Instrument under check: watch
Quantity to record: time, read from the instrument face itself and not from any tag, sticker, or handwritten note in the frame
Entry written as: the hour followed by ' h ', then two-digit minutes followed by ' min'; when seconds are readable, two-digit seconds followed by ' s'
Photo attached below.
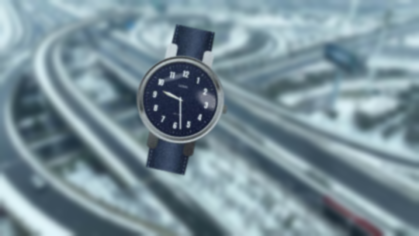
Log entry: 9 h 28 min
